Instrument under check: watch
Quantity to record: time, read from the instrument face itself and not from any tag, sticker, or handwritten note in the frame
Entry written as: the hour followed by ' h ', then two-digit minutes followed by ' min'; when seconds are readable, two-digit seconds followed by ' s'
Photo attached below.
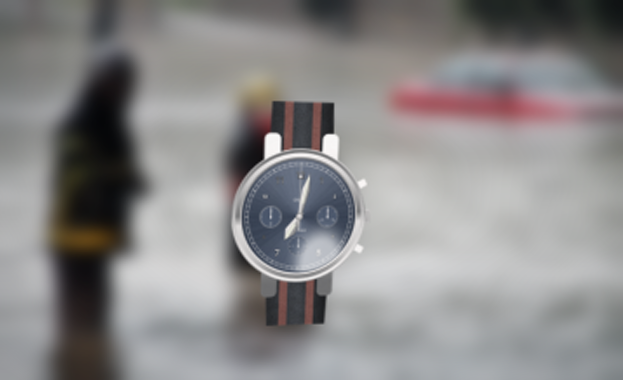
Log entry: 7 h 02 min
